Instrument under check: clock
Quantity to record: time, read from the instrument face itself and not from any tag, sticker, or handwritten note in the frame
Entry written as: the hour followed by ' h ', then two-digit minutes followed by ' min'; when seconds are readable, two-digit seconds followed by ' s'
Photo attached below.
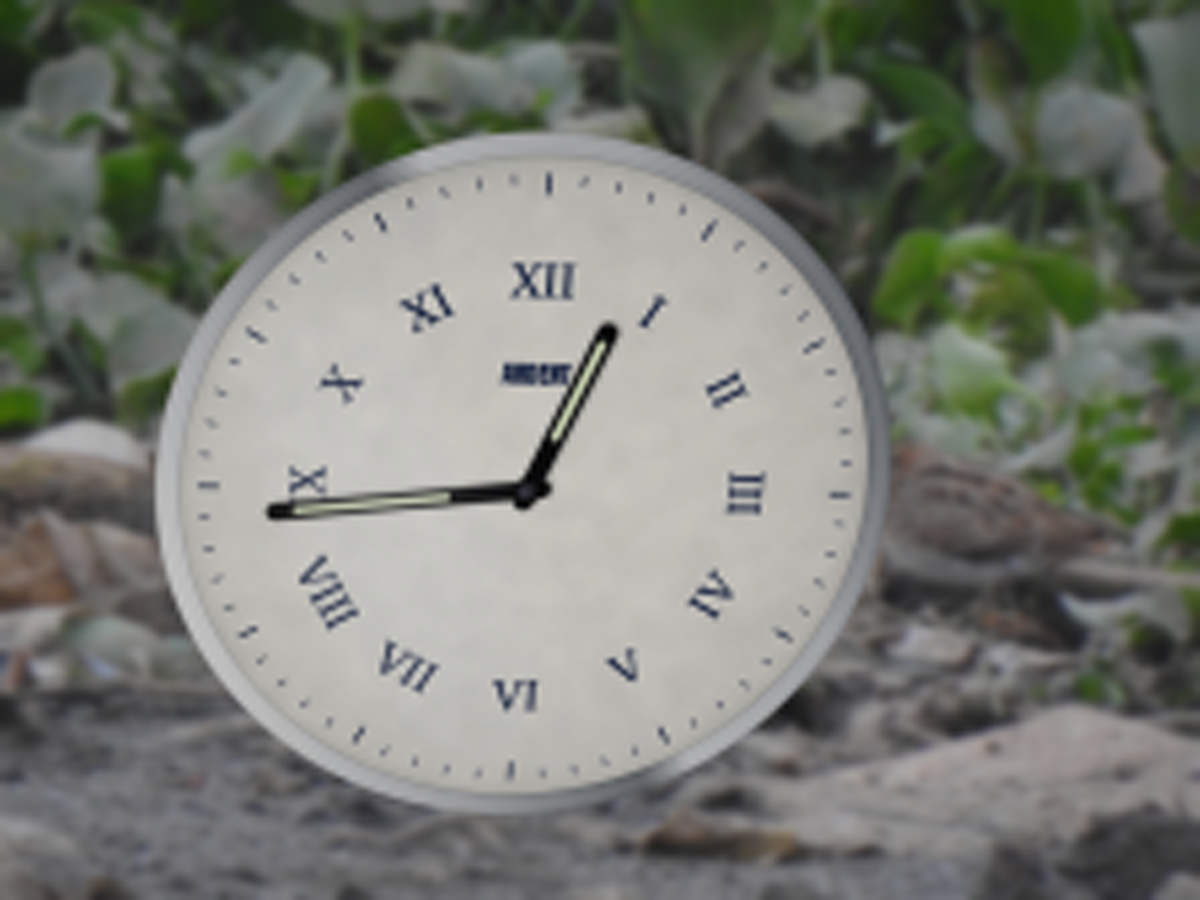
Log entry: 12 h 44 min
